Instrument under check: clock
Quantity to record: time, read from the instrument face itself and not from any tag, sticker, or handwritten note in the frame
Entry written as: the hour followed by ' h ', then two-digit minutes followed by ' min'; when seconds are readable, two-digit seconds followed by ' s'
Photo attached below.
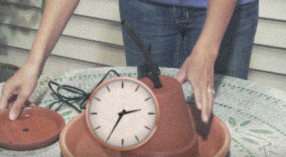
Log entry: 2 h 35 min
